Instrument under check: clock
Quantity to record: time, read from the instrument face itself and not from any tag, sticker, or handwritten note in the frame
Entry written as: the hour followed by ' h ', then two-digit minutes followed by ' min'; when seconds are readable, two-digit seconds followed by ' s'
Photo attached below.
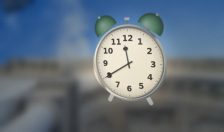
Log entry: 11 h 40 min
